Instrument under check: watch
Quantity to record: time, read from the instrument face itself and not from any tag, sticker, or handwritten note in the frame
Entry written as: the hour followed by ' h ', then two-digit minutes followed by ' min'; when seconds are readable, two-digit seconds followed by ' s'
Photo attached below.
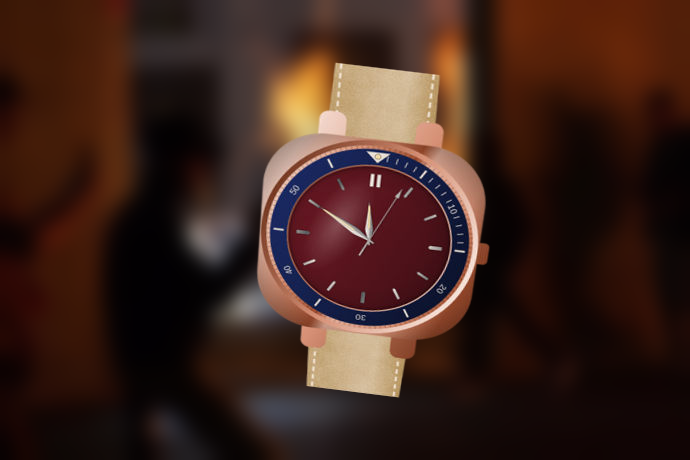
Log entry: 11 h 50 min 04 s
